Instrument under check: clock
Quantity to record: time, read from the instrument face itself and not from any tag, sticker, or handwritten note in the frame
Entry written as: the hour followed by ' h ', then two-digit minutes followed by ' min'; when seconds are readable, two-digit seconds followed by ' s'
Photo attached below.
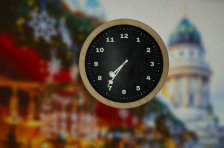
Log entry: 7 h 36 min
